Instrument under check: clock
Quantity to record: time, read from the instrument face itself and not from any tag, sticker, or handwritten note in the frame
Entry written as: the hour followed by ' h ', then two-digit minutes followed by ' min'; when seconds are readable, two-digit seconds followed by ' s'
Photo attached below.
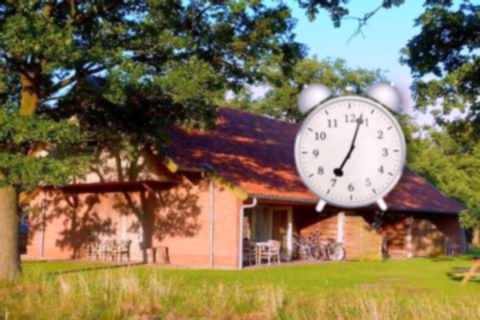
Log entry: 7 h 03 min
